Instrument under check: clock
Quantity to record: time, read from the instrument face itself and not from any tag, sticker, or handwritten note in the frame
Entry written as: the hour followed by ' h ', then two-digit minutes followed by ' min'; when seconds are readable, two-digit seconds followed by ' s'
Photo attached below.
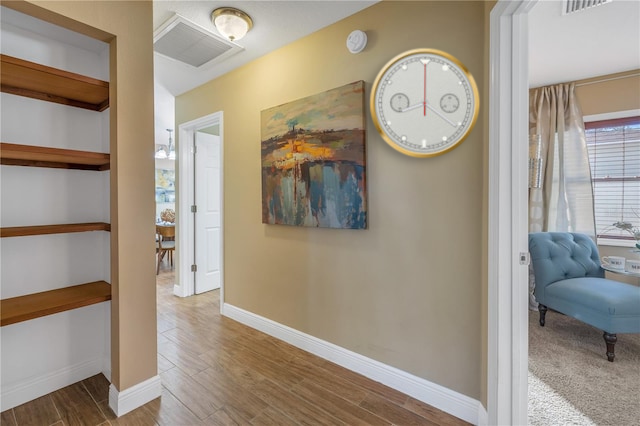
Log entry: 8 h 21 min
